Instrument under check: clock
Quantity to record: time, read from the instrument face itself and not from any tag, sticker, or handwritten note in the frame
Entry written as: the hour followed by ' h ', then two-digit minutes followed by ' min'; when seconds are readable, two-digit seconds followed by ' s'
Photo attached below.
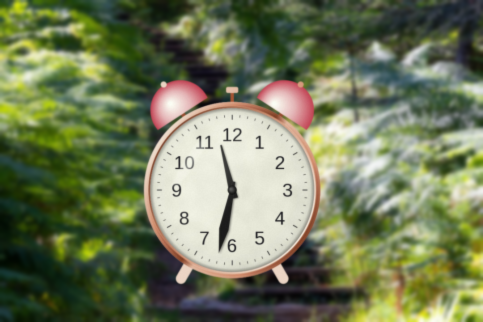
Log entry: 11 h 32 min
